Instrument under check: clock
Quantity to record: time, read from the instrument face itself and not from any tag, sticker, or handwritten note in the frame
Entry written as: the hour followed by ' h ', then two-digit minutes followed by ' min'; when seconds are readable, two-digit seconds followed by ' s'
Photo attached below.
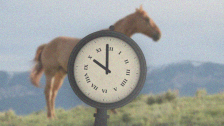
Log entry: 9 h 59 min
